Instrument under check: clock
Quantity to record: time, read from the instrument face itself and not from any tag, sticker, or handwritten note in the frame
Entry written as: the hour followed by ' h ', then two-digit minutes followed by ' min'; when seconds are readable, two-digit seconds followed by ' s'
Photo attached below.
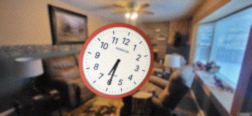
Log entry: 6 h 30 min
